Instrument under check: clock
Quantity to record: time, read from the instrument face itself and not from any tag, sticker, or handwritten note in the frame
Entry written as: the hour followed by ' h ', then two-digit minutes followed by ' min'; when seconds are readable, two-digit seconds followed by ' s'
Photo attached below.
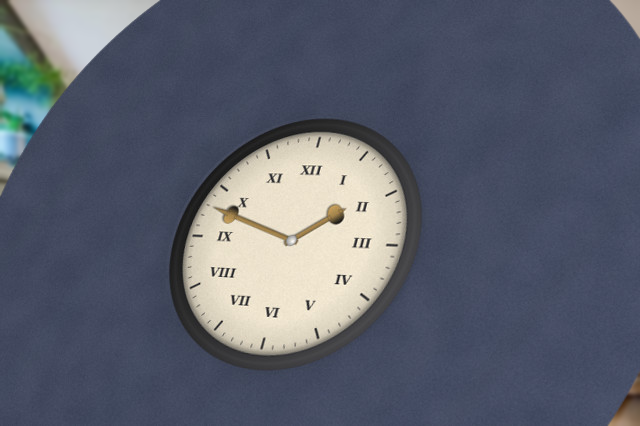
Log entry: 1 h 48 min
